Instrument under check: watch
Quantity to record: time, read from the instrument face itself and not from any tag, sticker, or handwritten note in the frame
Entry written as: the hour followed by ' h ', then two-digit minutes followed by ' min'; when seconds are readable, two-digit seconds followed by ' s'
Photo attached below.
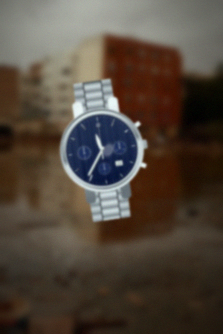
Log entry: 11 h 36 min
